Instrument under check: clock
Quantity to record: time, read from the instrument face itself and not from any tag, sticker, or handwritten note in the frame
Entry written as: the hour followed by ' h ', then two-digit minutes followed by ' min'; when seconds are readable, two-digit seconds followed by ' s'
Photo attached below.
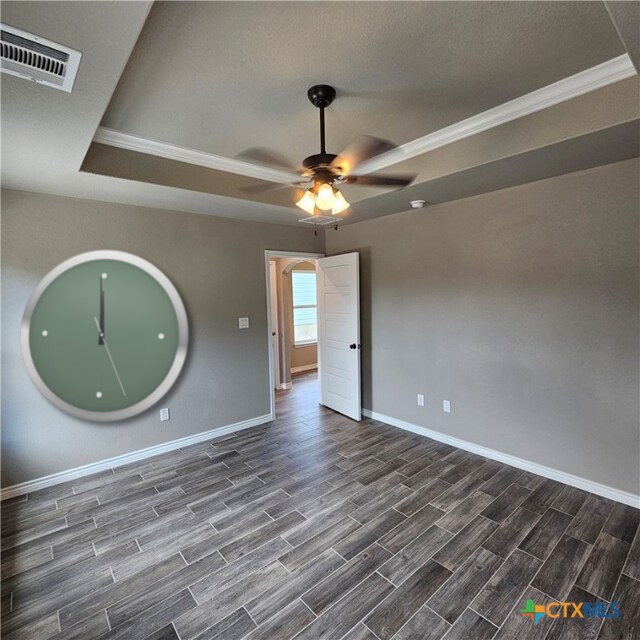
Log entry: 11 h 59 min 26 s
